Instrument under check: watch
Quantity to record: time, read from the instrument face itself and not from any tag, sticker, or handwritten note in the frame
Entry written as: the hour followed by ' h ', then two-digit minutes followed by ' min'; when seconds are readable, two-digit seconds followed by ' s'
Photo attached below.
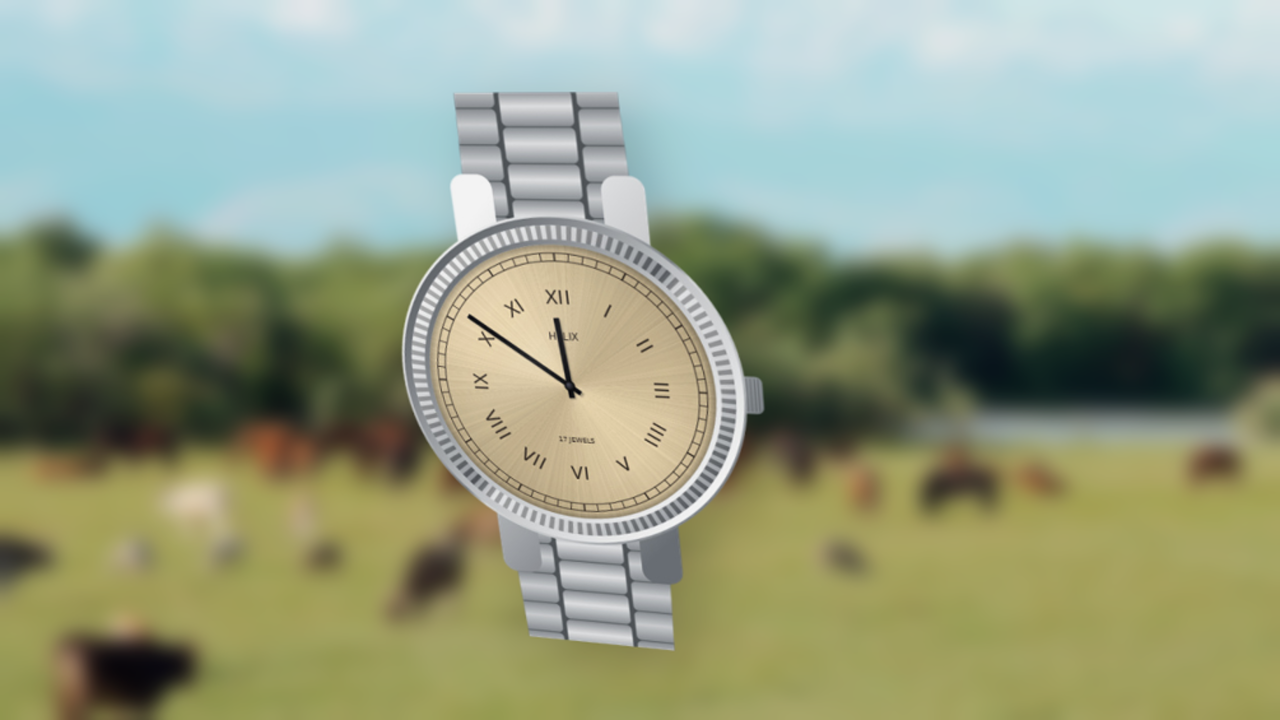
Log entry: 11 h 51 min
